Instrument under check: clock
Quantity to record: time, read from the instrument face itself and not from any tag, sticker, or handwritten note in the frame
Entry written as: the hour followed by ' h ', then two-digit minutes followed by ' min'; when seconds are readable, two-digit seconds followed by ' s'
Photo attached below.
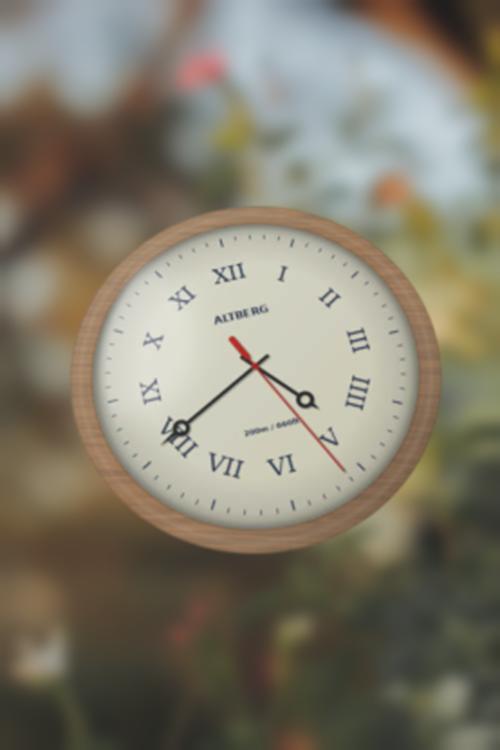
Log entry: 4 h 40 min 26 s
